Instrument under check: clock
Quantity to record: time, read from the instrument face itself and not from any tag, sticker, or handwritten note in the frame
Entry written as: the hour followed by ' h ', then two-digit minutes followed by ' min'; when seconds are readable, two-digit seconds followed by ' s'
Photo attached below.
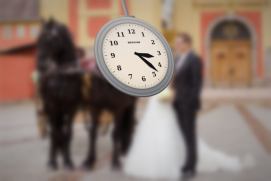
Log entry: 3 h 23 min
